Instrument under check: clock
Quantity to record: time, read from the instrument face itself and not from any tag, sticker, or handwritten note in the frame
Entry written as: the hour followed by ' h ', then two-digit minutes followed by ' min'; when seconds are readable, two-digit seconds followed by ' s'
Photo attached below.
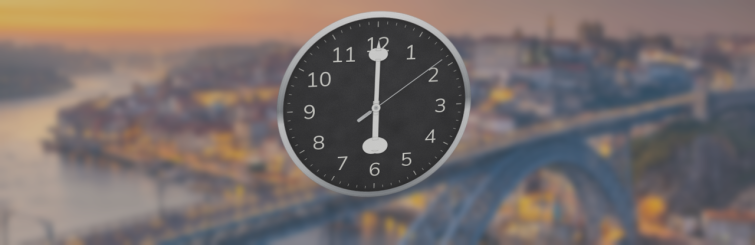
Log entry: 6 h 00 min 09 s
